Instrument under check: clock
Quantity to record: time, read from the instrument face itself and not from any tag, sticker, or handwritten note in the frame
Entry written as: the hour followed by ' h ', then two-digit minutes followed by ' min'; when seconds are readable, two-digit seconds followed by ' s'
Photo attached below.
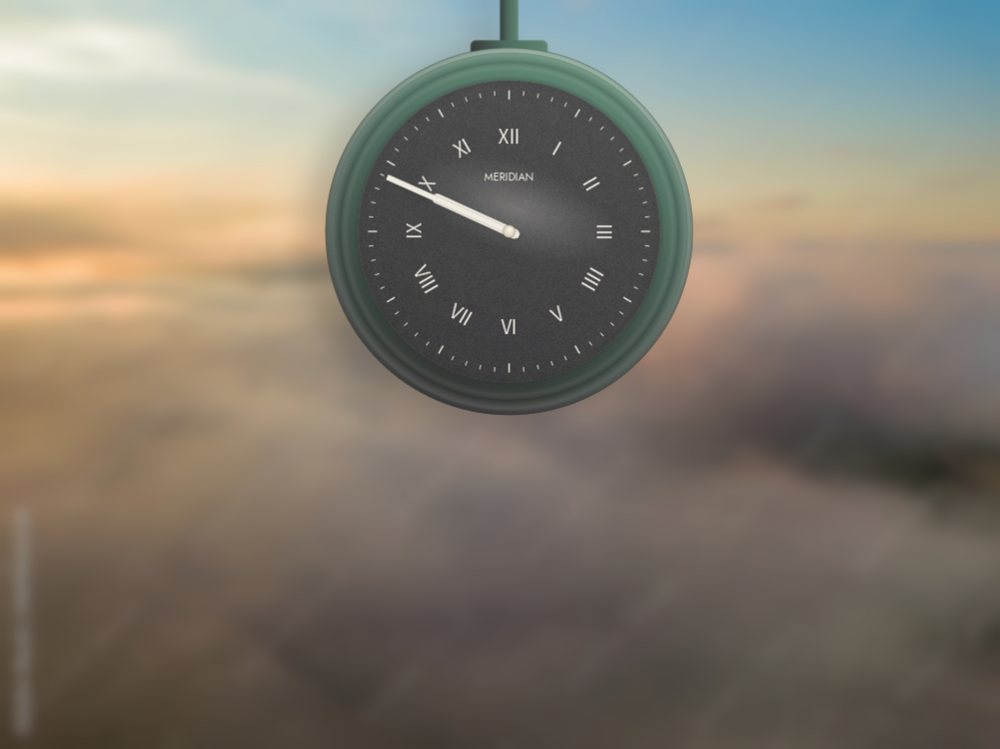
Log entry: 9 h 49 min
